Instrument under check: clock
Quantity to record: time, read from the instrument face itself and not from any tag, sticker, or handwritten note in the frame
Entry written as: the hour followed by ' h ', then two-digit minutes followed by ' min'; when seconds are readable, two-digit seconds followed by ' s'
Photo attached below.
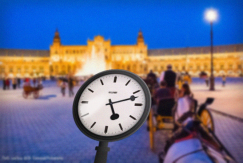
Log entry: 5 h 12 min
